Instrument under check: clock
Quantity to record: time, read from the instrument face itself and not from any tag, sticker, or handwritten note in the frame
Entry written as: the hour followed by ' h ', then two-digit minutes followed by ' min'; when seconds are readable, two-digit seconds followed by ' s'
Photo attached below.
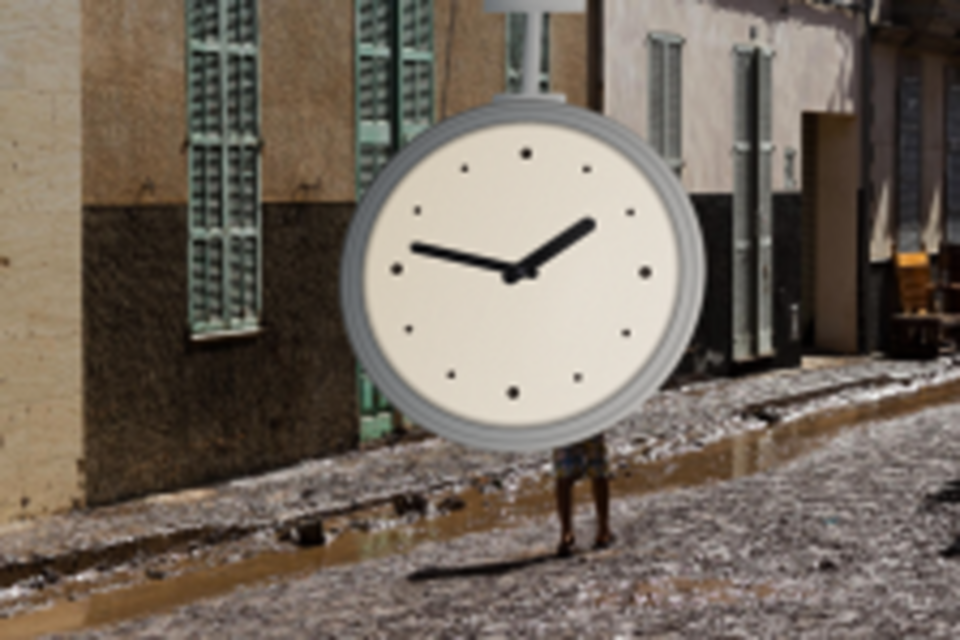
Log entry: 1 h 47 min
